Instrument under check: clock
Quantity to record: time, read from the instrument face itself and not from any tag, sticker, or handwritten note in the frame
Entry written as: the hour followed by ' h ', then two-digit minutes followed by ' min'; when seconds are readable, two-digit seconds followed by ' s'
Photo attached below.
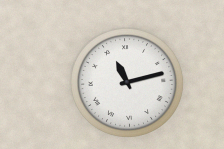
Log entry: 11 h 13 min
